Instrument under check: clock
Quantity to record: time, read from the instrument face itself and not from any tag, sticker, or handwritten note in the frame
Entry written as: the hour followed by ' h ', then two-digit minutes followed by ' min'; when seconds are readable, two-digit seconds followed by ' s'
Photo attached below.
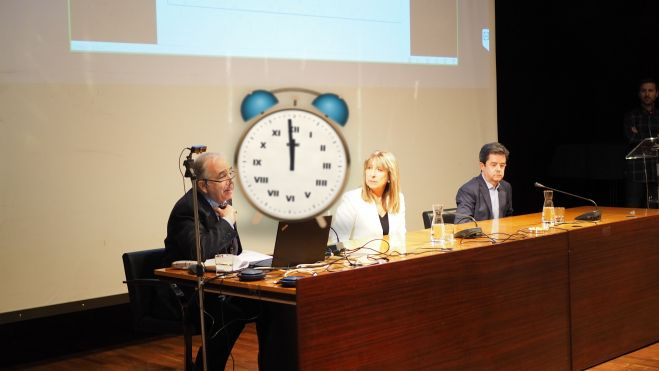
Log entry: 11 h 59 min
